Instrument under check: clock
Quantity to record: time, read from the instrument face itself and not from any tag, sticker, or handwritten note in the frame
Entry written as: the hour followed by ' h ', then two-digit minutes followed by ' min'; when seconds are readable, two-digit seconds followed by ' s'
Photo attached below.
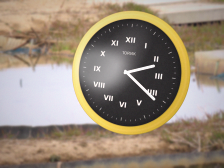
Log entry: 2 h 21 min
